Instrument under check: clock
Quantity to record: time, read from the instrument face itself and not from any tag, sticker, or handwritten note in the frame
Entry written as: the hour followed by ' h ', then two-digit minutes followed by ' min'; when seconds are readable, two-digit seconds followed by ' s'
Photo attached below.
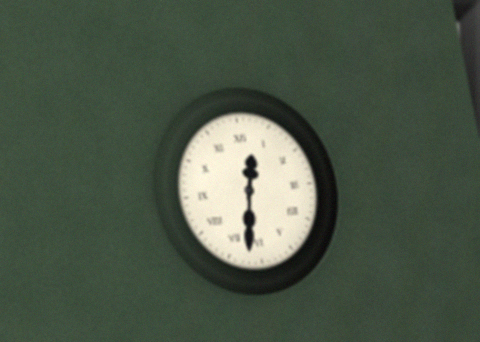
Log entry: 12 h 32 min
